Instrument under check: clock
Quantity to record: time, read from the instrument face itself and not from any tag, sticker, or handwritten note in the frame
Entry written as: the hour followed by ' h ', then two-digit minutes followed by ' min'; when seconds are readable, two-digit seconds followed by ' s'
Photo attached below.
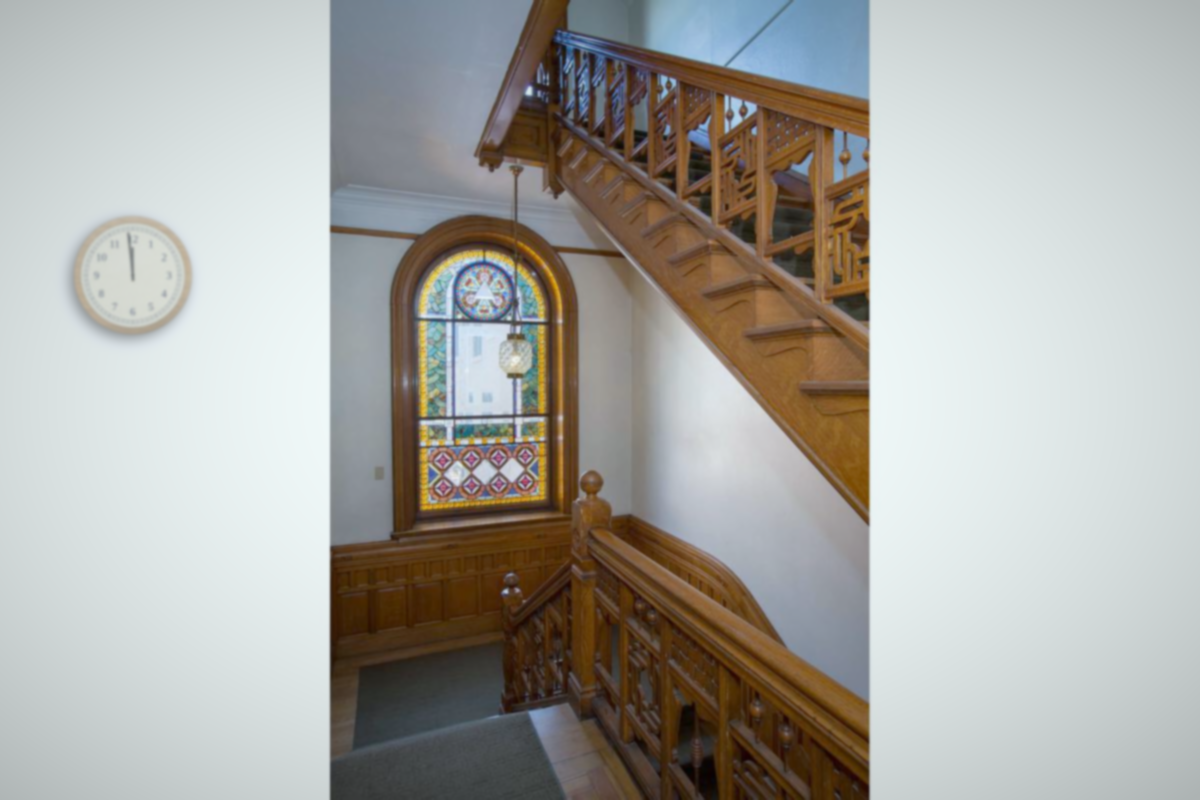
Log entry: 11 h 59 min
